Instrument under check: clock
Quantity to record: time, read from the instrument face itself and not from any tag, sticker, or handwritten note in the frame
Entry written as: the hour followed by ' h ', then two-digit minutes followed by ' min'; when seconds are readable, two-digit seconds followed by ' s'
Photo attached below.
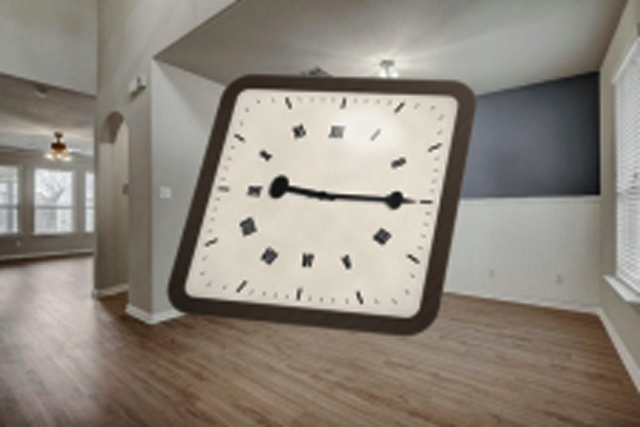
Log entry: 9 h 15 min
